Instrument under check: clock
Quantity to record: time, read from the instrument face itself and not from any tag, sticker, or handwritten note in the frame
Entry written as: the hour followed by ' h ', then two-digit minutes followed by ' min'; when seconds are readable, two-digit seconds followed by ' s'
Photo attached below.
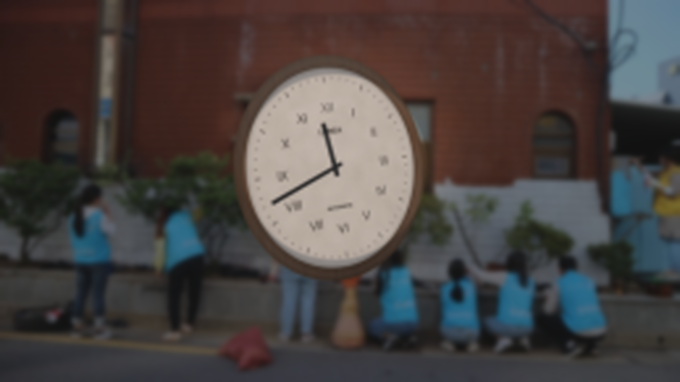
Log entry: 11 h 42 min
